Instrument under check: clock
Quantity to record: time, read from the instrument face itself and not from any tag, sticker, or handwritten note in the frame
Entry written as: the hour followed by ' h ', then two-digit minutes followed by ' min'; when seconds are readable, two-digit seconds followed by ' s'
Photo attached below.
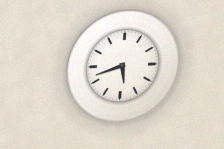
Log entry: 5 h 42 min
